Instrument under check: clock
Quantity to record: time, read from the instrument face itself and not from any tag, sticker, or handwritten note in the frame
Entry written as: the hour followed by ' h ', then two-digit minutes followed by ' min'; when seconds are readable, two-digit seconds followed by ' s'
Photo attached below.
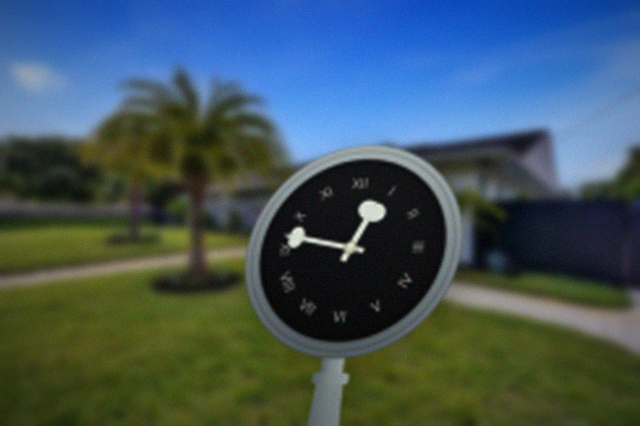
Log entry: 12 h 47 min
